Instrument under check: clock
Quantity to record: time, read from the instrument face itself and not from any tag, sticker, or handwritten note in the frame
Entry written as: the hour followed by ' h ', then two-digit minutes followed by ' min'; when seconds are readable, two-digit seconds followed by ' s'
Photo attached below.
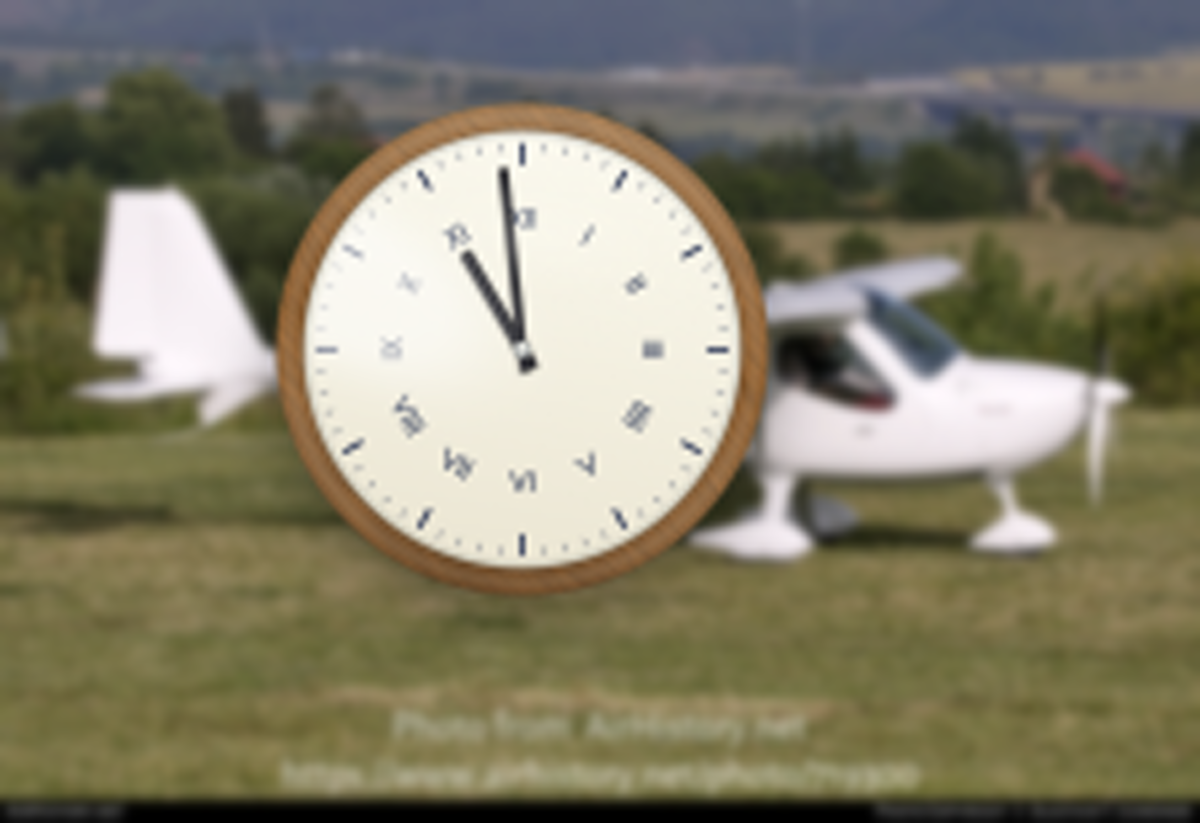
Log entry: 10 h 59 min
